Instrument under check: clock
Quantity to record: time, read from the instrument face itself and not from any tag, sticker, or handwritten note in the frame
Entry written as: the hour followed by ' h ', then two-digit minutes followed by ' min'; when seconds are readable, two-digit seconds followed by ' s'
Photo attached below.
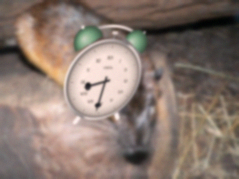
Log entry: 8 h 31 min
